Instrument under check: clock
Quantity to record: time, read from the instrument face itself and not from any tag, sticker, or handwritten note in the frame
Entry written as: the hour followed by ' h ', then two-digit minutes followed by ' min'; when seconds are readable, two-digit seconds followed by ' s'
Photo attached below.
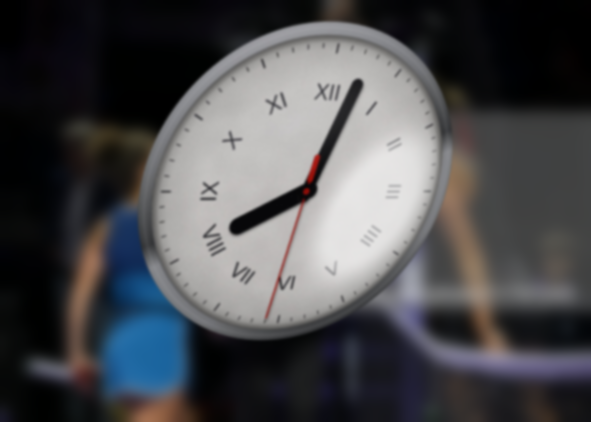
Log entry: 8 h 02 min 31 s
